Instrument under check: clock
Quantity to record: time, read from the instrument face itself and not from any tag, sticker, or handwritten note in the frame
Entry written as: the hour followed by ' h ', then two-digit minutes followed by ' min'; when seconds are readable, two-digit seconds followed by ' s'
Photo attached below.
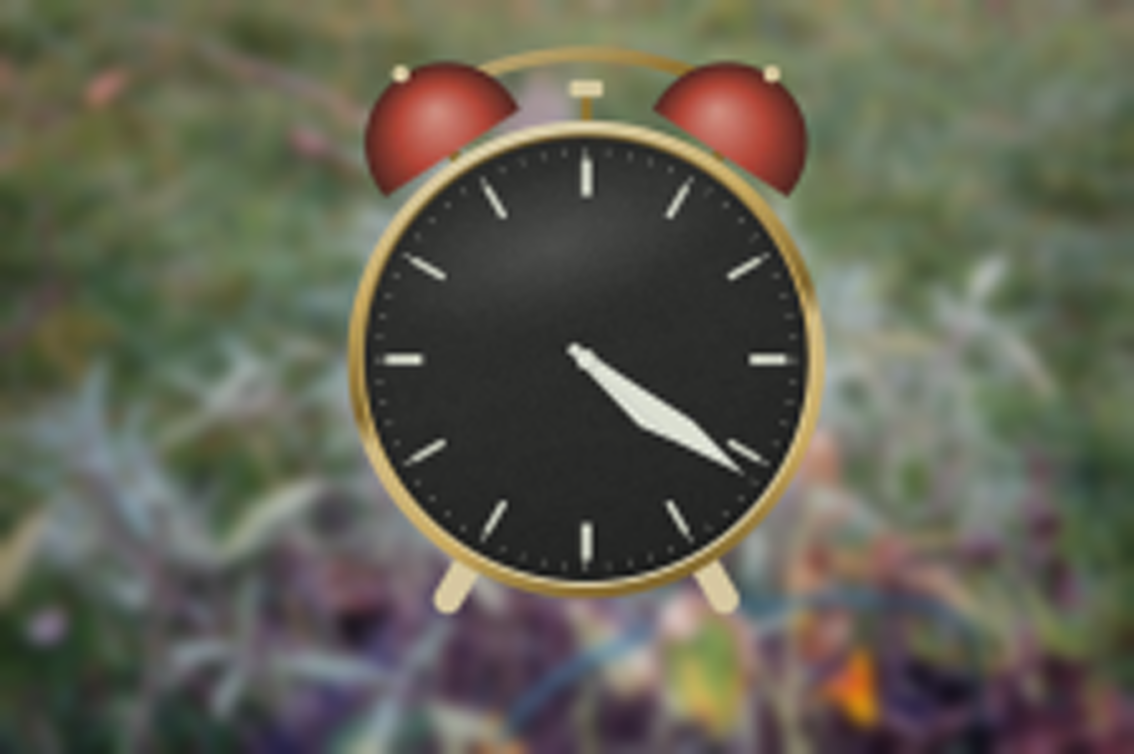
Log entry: 4 h 21 min
